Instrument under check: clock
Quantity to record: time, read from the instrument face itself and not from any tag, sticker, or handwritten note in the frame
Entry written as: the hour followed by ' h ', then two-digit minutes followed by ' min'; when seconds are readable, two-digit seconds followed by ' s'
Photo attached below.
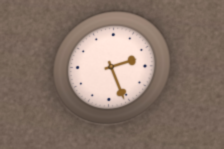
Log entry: 2 h 26 min
